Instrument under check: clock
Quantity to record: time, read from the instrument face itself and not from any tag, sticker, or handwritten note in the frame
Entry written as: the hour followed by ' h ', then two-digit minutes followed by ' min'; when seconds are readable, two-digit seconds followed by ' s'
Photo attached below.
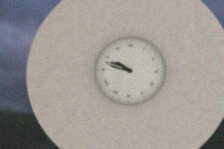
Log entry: 9 h 48 min
